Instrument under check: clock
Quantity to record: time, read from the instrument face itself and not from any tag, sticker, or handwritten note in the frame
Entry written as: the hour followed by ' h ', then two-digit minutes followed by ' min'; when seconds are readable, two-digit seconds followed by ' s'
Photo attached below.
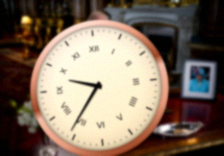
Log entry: 9 h 36 min
